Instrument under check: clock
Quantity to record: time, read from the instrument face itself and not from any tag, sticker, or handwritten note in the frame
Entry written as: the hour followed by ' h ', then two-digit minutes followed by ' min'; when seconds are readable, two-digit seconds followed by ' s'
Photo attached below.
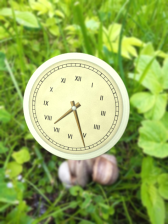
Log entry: 7 h 26 min
